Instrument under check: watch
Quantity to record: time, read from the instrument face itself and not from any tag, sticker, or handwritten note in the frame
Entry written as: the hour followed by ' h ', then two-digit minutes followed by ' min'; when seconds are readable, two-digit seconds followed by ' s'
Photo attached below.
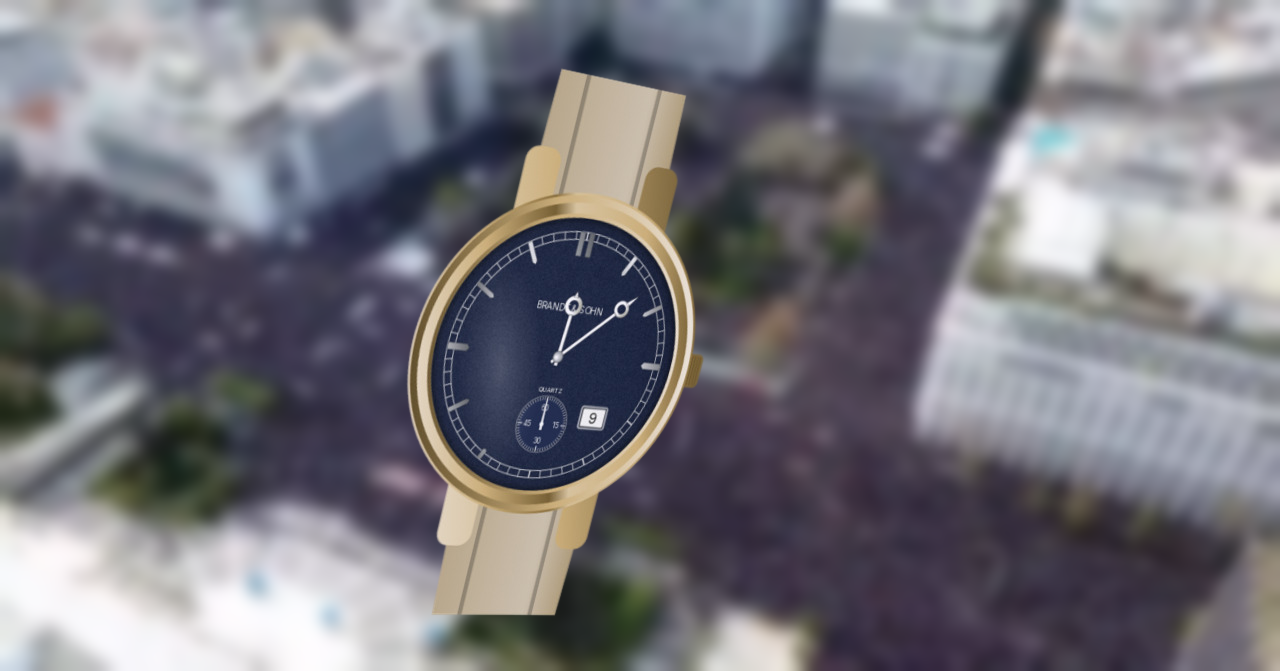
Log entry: 12 h 08 min
